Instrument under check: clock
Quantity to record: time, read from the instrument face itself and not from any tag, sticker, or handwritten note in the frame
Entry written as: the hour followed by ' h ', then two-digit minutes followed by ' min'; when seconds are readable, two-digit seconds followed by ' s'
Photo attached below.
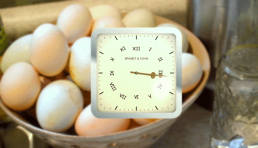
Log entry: 3 h 16 min
